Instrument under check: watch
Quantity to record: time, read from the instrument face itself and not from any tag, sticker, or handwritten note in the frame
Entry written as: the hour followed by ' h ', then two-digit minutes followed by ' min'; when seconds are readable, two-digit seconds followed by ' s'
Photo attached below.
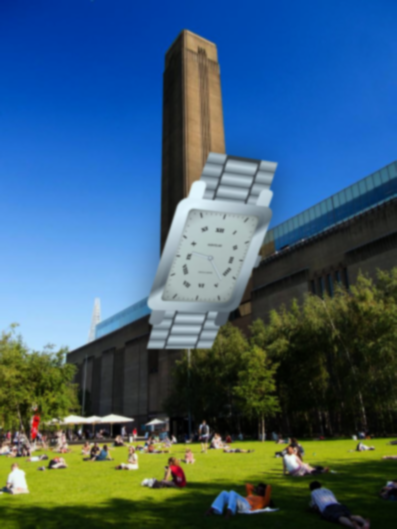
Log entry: 9 h 23 min
